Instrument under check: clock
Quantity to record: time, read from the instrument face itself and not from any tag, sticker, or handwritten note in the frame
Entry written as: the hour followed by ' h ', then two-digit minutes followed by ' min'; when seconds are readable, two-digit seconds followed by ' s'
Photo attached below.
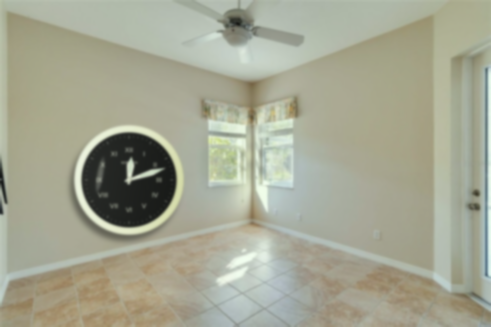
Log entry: 12 h 12 min
